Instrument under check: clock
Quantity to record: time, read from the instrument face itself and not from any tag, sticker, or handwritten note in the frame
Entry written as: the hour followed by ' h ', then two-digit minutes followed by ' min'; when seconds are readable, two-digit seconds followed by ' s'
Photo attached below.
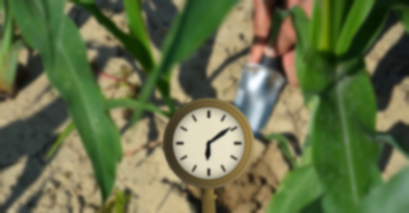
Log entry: 6 h 09 min
